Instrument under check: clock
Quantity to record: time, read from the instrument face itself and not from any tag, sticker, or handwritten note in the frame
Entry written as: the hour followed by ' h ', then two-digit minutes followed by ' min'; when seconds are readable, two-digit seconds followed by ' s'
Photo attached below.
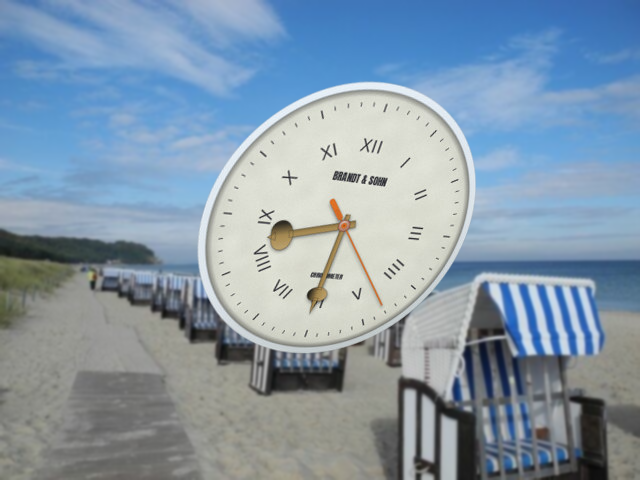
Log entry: 8 h 30 min 23 s
